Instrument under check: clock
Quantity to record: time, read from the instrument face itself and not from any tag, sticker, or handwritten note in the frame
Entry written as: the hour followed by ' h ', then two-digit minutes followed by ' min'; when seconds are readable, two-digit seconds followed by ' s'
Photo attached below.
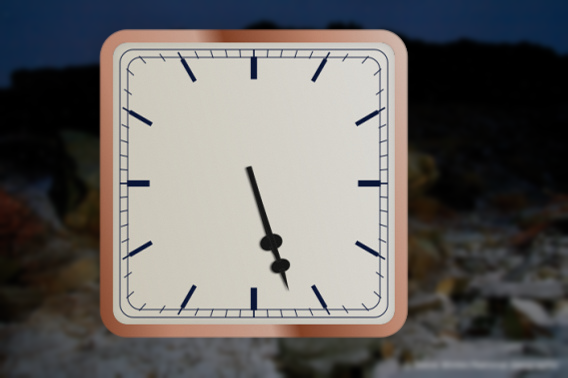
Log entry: 5 h 27 min
